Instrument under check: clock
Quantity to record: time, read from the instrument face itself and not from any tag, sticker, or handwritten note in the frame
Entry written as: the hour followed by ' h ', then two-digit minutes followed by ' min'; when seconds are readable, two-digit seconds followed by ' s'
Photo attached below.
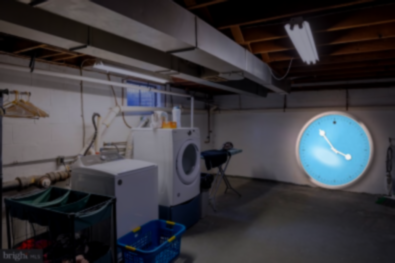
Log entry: 3 h 54 min
